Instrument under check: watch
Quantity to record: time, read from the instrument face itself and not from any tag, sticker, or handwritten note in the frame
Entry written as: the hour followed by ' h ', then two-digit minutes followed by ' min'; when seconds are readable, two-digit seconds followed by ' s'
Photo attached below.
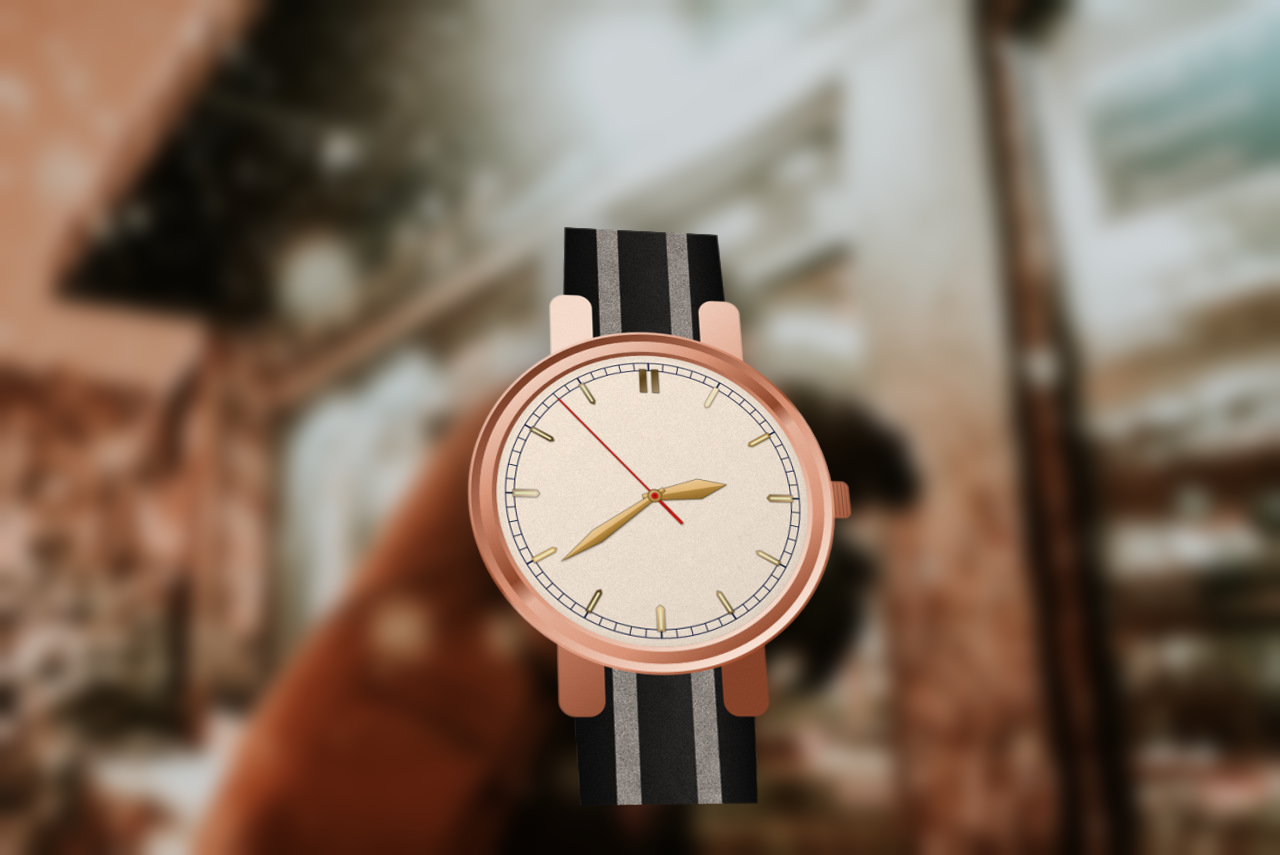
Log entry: 2 h 38 min 53 s
